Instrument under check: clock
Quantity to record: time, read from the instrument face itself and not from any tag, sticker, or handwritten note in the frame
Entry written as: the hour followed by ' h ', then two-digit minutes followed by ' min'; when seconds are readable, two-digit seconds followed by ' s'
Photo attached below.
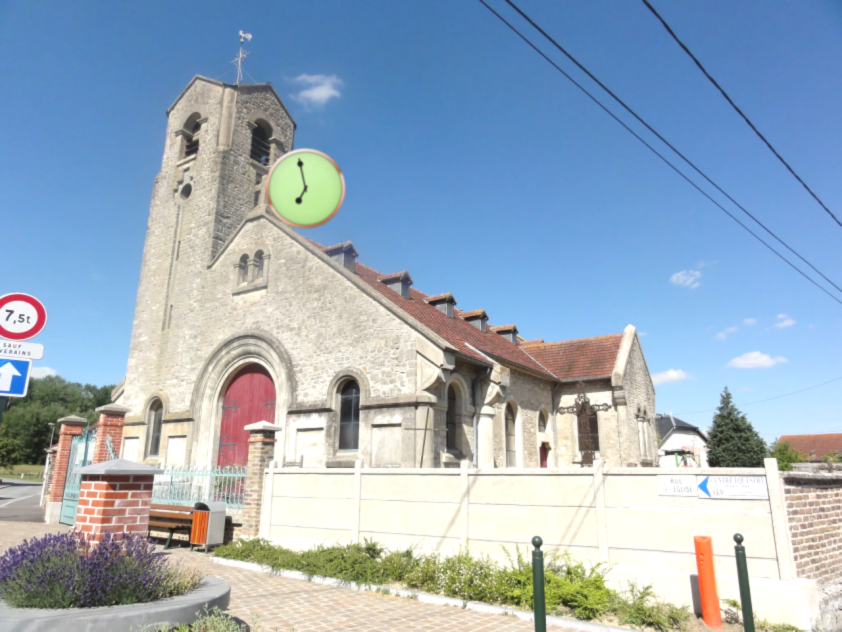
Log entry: 6 h 58 min
